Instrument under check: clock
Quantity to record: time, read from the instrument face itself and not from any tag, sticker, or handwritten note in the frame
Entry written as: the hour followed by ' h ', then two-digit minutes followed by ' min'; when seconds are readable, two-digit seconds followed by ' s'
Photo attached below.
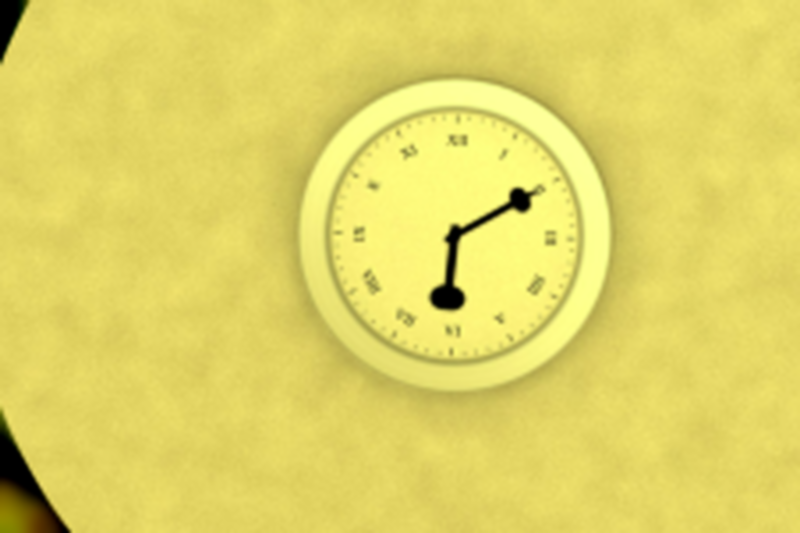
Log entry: 6 h 10 min
